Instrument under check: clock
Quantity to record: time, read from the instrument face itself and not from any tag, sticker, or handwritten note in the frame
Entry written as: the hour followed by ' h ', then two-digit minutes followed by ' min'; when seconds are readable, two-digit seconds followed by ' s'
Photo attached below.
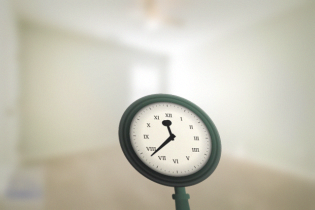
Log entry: 11 h 38 min
